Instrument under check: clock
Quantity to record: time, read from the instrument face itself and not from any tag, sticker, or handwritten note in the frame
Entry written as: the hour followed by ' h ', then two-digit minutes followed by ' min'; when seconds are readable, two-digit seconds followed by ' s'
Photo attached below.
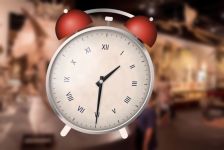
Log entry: 1 h 30 min
